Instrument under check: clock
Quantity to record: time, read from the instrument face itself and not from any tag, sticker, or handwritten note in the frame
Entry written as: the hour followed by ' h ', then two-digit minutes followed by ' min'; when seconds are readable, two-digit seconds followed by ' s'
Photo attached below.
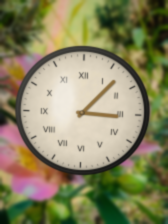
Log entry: 3 h 07 min
